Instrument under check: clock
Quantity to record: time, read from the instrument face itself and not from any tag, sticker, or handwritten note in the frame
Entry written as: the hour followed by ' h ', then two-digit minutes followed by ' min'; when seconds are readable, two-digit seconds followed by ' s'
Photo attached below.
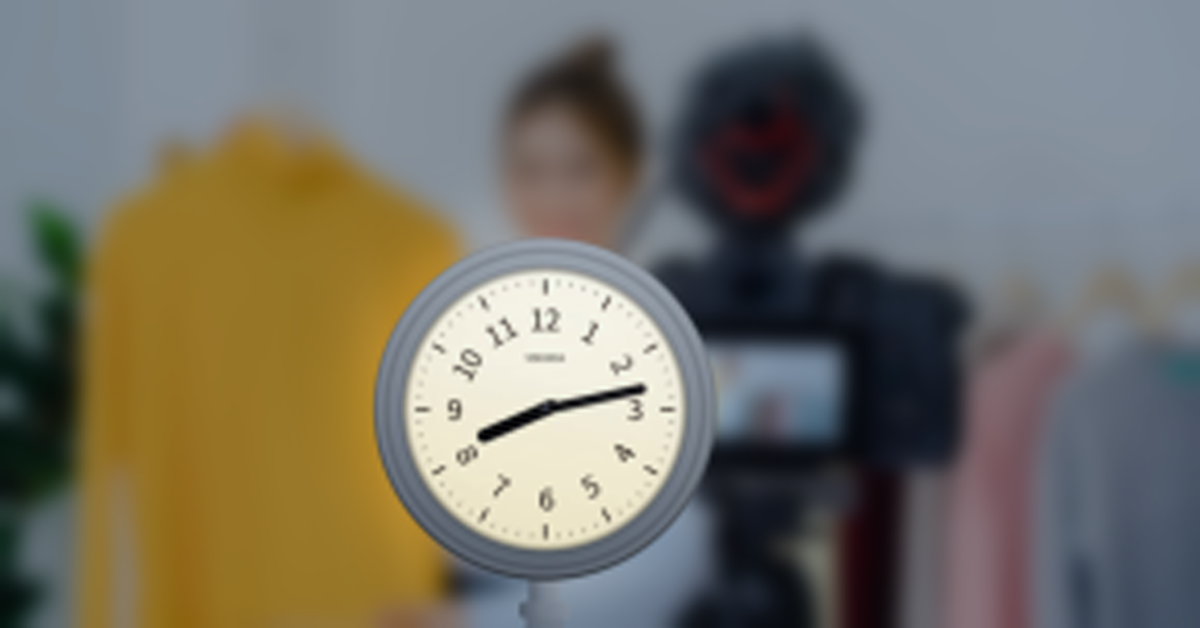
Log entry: 8 h 13 min
